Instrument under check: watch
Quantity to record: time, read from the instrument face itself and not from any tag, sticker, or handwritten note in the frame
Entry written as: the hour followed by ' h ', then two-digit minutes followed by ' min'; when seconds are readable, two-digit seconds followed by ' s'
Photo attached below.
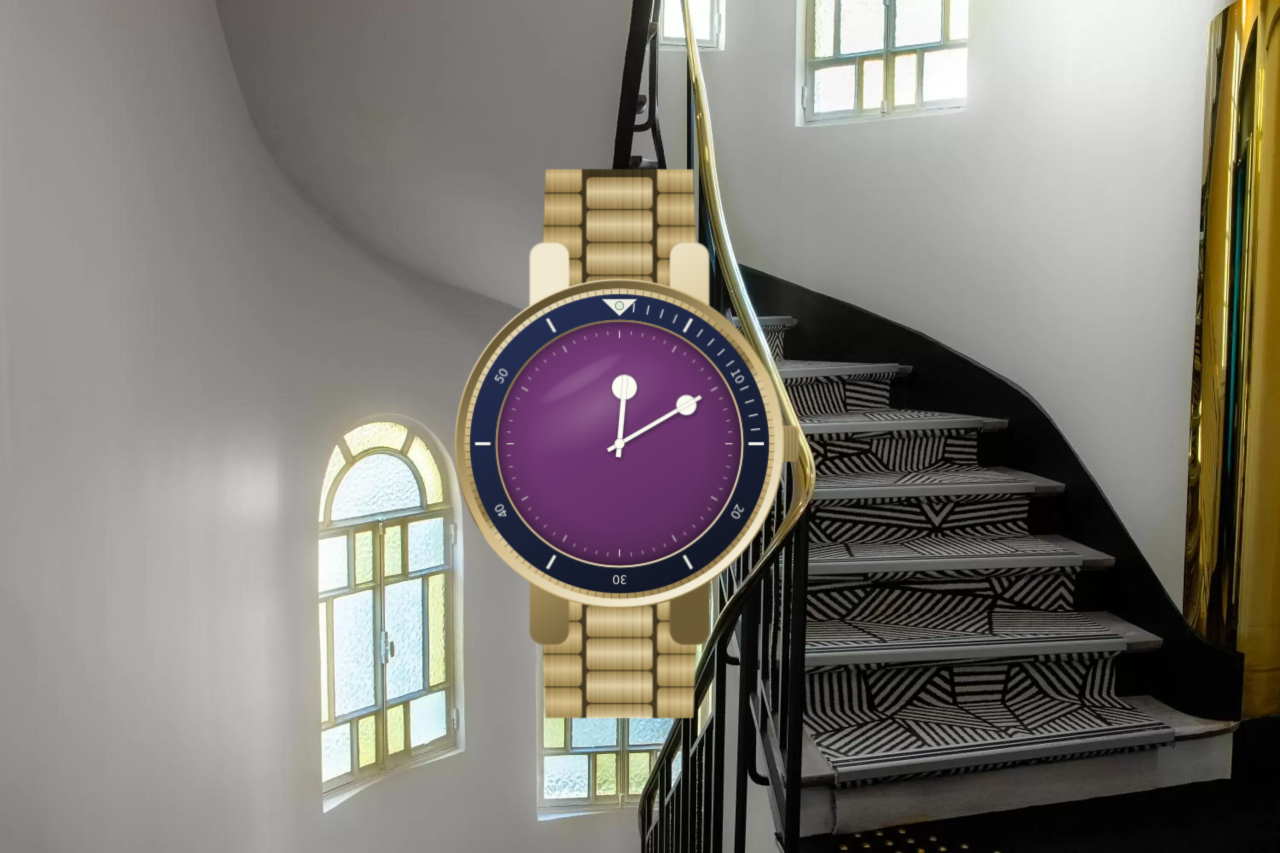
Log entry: 12 h 10 min
